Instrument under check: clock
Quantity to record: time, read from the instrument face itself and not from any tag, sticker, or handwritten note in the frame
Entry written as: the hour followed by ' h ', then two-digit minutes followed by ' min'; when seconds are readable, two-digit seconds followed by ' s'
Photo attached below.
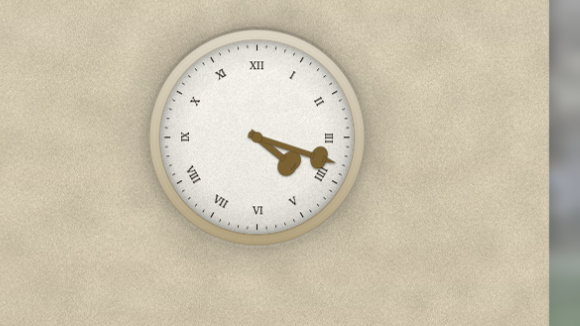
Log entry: 4 h 18 min
